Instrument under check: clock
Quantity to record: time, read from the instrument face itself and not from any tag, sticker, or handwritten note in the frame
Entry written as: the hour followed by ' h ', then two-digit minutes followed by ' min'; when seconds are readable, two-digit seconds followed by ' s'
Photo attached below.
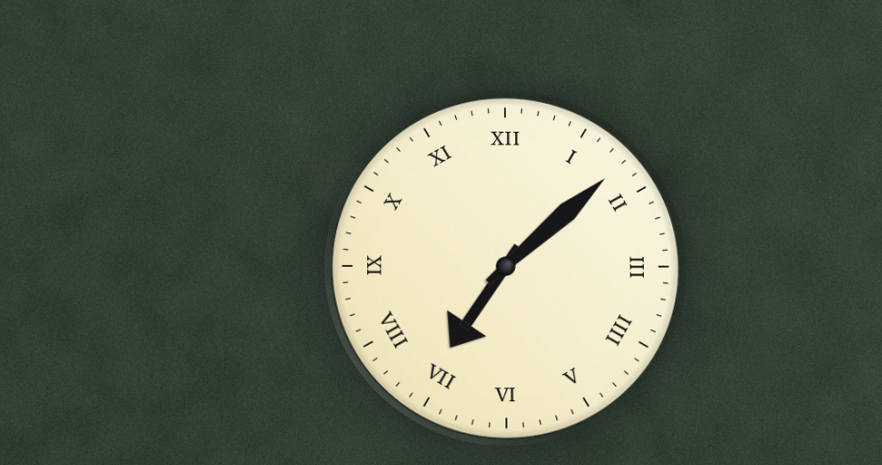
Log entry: 7 h 08 min
